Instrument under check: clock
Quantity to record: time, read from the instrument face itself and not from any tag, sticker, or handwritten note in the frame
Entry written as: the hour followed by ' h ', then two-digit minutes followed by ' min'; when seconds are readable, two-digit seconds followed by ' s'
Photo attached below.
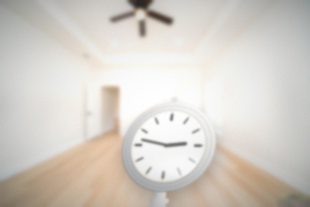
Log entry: 2 h 47 min
